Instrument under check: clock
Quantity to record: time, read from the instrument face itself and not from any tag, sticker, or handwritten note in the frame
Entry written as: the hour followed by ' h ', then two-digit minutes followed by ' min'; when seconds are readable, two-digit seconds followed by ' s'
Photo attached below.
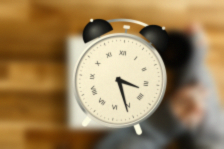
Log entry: 3 h 26 min
